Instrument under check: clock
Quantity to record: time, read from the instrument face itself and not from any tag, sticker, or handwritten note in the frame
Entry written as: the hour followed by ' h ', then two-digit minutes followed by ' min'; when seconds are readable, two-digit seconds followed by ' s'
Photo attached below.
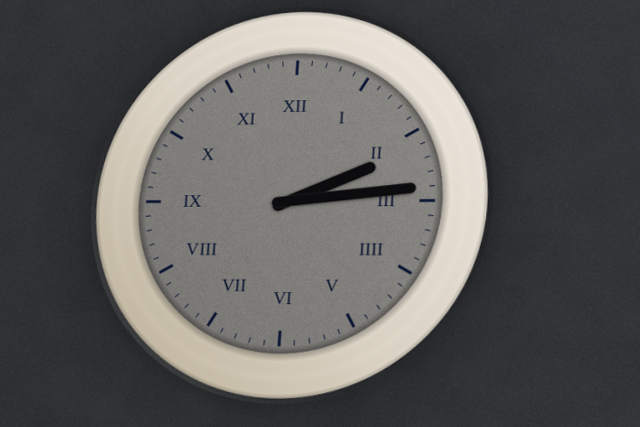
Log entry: 2 h 14 min
